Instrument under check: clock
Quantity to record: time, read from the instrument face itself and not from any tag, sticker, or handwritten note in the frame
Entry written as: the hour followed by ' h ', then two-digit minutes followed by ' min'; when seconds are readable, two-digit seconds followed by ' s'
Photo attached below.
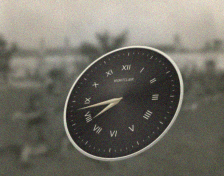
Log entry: 7 h 43 min
